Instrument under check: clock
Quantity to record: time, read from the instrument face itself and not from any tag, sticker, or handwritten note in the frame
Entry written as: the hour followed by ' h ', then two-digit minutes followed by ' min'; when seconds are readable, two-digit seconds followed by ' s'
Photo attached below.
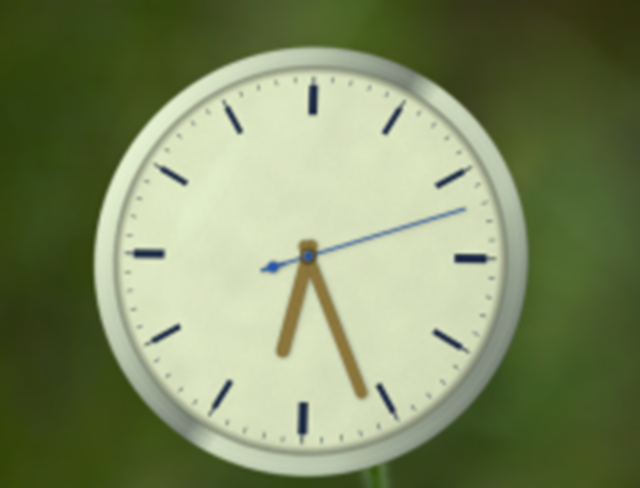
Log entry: 6 h 26 min 12 s
